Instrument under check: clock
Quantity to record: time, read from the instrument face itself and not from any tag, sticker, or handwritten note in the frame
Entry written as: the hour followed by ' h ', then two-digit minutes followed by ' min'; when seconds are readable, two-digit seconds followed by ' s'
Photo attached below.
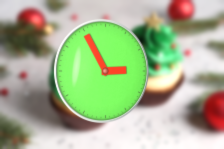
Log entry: 2 h 55 min
